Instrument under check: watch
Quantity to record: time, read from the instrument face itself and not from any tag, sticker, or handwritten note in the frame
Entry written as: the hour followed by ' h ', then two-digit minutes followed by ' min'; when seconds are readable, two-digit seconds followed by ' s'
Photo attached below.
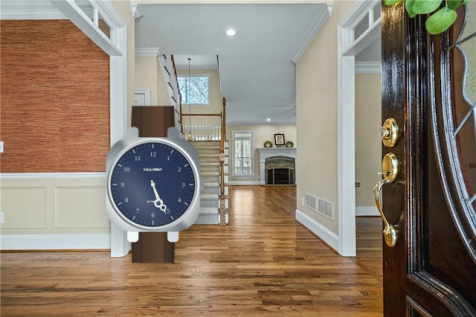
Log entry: 5 h 26 min
